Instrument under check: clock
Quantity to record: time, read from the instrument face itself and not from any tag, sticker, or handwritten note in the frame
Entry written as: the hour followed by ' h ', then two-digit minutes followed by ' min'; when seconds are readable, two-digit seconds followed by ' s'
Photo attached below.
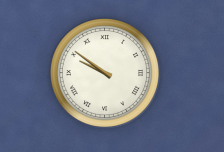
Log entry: 9 h 51 min
